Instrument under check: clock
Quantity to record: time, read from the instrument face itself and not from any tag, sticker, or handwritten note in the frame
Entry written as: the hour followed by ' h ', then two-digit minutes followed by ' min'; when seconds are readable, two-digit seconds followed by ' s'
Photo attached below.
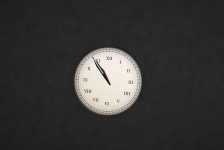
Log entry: 10 h 54 min
